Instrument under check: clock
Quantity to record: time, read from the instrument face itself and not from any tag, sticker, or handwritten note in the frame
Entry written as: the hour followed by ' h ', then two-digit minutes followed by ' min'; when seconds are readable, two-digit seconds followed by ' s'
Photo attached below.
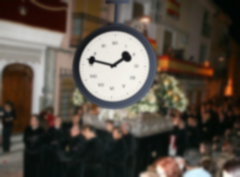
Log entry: 1 h 47 min
